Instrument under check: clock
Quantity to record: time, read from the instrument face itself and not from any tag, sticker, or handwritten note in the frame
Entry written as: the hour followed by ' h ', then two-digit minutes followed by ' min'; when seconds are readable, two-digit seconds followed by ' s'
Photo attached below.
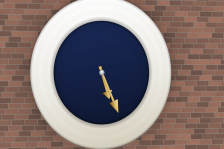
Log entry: 5 h 26 min
